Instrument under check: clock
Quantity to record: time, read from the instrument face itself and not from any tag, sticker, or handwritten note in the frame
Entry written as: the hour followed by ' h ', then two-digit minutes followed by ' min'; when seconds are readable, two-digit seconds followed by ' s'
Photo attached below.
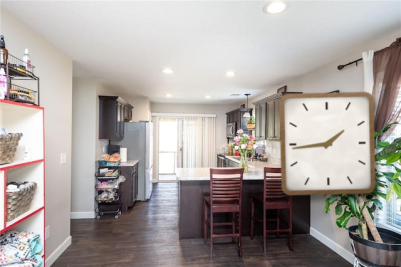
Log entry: 1 h 44 min
